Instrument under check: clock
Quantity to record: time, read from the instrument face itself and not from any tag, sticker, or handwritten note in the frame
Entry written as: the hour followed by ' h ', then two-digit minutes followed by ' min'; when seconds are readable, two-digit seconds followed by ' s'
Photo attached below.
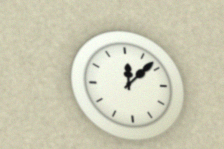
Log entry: 12 h 08 min
